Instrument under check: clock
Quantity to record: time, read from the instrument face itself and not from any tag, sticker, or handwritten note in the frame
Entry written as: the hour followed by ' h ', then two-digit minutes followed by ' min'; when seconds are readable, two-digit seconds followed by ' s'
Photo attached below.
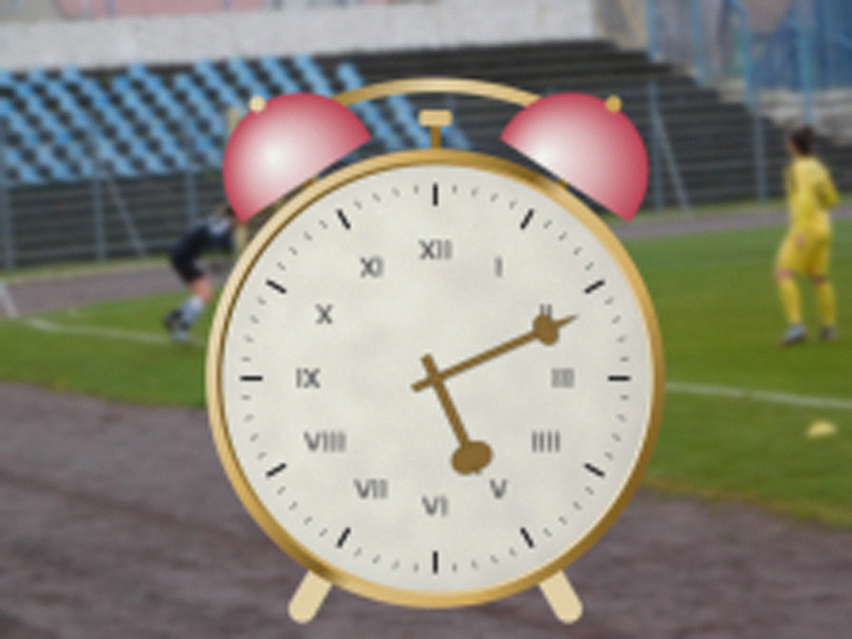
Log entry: 5 h 11 min
